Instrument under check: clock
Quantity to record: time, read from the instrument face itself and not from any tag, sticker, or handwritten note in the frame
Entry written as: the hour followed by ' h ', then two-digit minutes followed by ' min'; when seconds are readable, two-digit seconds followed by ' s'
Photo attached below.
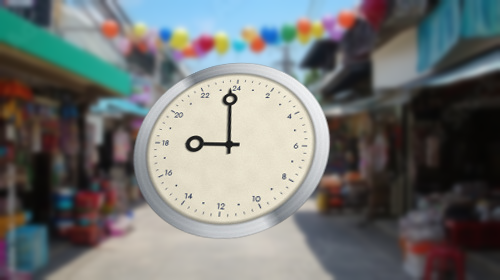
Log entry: 17 h 59 min
